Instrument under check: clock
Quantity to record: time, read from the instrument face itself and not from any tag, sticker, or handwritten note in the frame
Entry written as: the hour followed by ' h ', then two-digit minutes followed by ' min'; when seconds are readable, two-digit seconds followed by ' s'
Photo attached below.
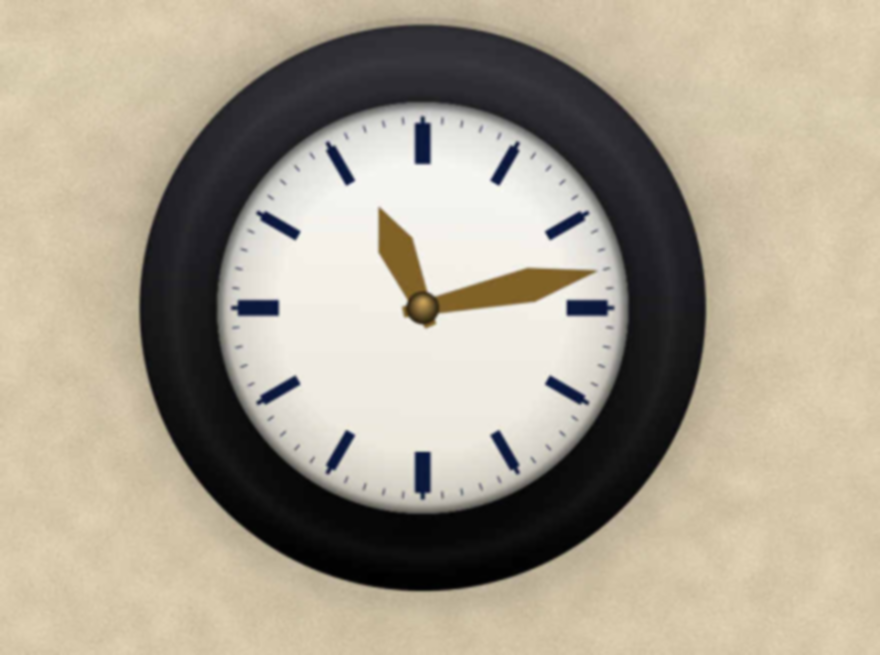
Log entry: 11 h 13 min
